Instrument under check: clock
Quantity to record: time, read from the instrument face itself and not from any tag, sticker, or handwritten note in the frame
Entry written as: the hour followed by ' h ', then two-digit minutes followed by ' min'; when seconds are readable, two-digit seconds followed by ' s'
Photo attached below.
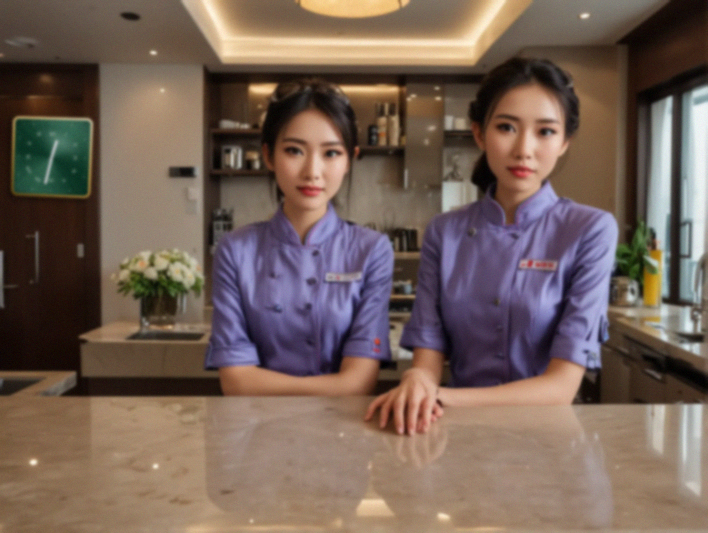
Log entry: 12 h 32 min
